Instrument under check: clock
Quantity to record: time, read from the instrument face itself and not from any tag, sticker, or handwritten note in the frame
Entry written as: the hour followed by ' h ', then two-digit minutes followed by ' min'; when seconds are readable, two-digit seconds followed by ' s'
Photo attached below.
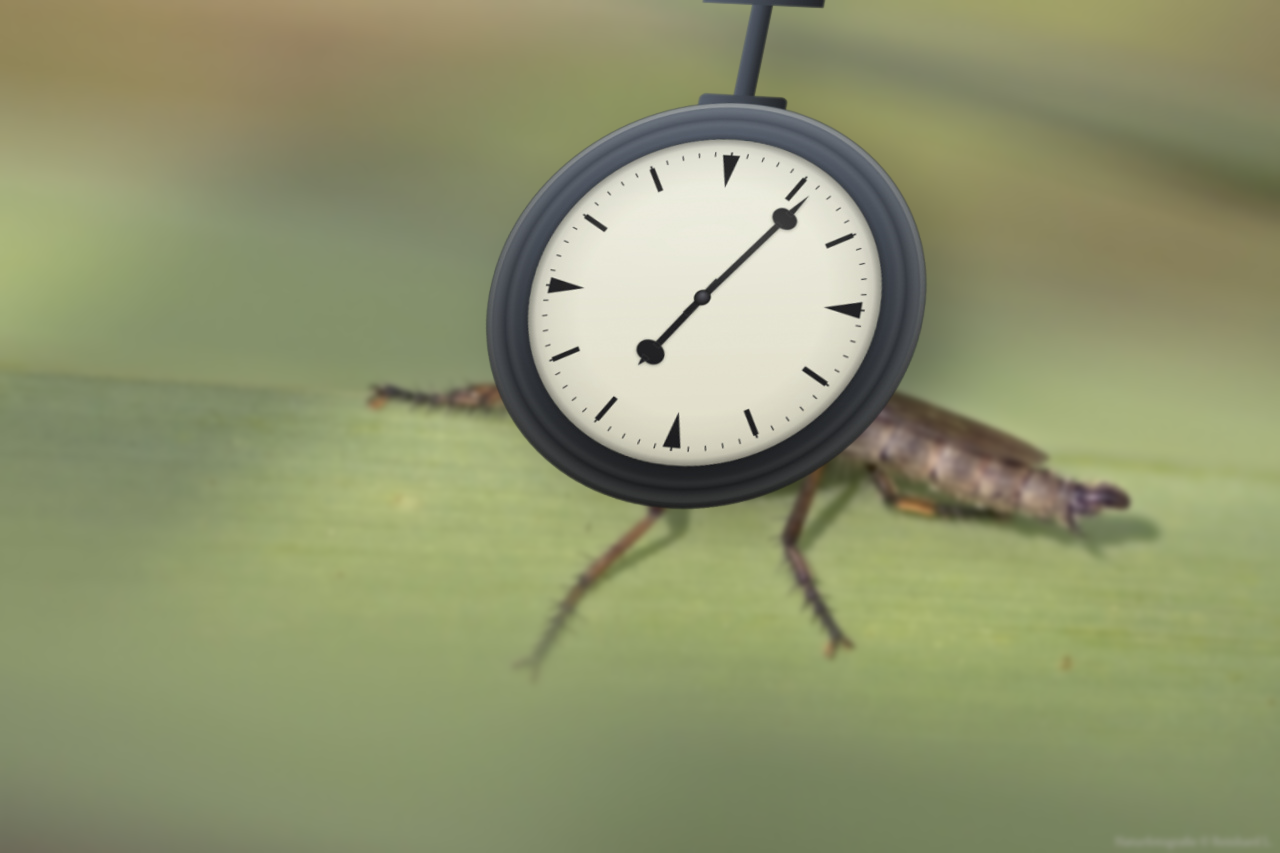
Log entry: 7 h 06 min
